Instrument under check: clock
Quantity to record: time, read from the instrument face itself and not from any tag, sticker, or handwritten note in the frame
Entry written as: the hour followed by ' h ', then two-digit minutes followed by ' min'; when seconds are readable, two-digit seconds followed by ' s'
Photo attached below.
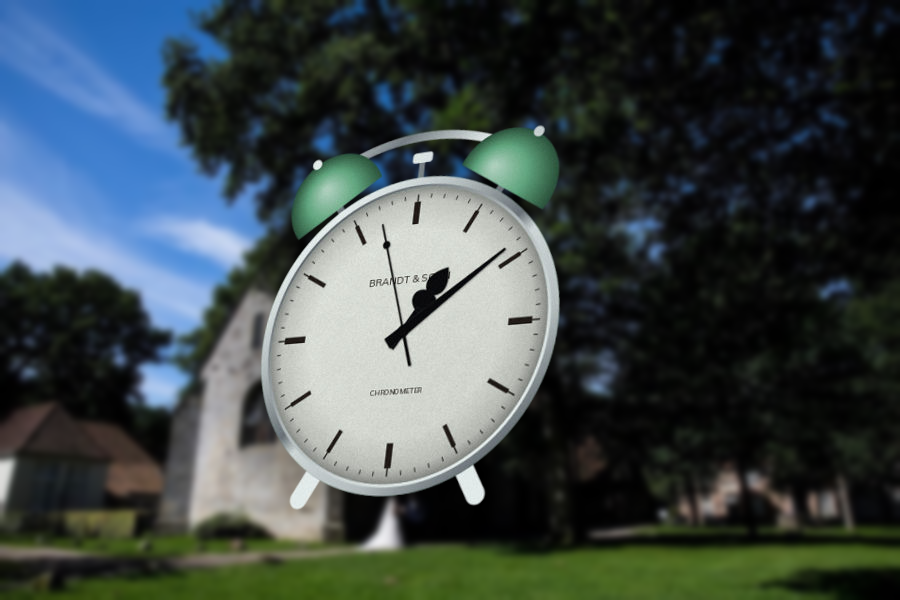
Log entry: 1 h 08 min 57 s
